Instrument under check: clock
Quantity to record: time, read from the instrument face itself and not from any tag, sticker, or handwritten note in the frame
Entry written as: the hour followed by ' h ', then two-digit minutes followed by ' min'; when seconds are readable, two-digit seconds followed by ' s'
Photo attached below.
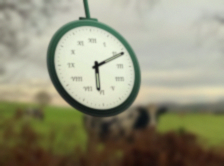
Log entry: 6 h 11 min
